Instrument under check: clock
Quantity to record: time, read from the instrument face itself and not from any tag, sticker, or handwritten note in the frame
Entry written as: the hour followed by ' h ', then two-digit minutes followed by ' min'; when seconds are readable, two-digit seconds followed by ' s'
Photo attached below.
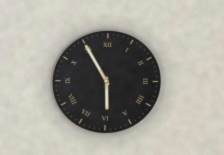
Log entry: 5 h 55 min
